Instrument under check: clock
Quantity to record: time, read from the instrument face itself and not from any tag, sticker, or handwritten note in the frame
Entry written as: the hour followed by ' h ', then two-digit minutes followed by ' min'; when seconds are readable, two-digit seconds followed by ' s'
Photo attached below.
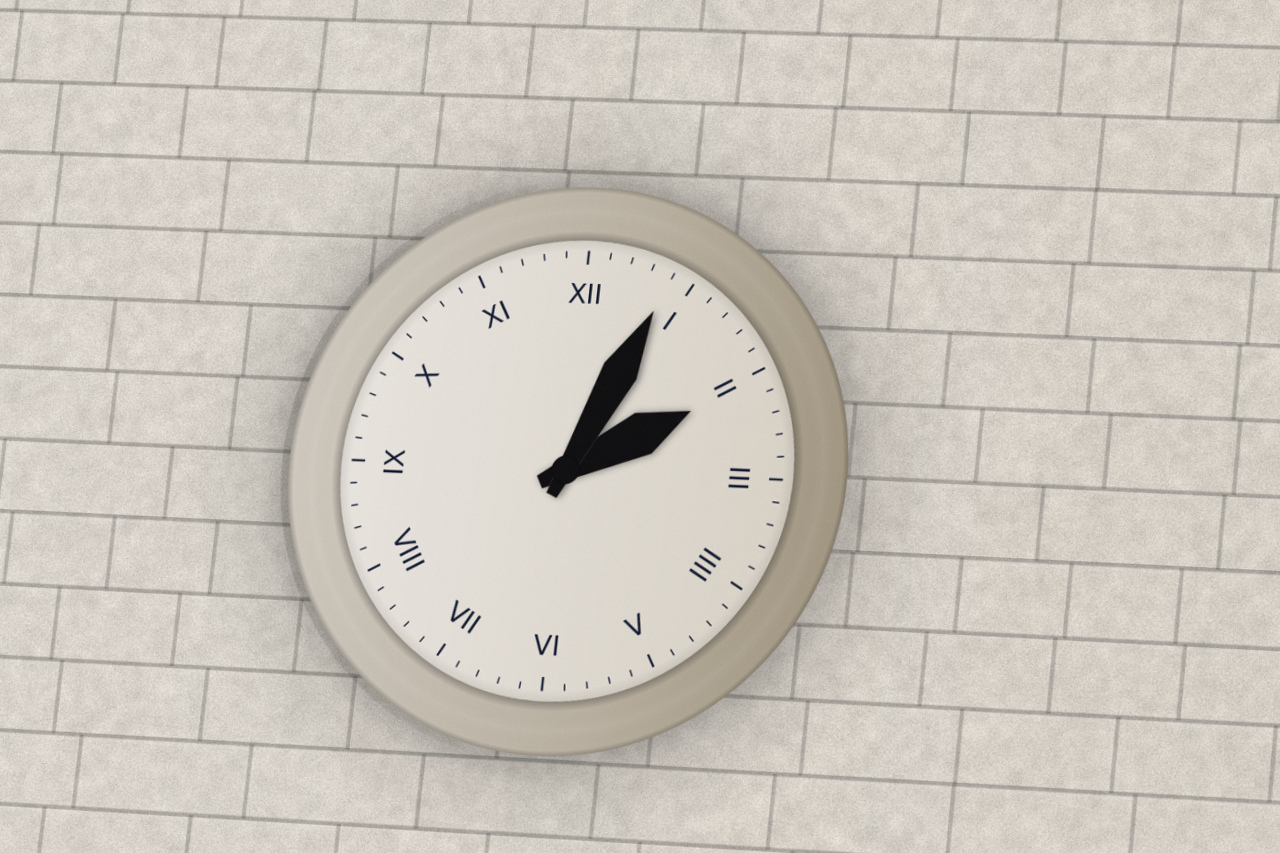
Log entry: 2 h 04 min
